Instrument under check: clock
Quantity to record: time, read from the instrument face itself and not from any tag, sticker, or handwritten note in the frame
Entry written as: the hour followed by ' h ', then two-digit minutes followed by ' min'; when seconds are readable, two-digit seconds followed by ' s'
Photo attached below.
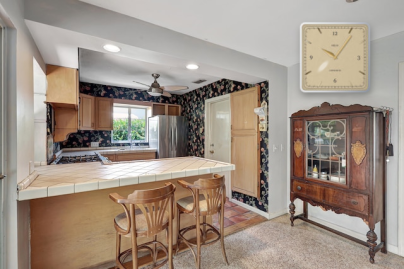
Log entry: 10 h 06 min
